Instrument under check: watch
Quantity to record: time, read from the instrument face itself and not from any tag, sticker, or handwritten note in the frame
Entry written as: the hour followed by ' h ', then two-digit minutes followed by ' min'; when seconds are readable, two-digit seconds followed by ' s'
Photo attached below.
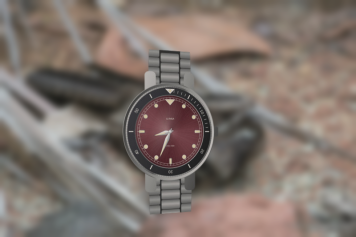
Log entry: 8 h 34 min
